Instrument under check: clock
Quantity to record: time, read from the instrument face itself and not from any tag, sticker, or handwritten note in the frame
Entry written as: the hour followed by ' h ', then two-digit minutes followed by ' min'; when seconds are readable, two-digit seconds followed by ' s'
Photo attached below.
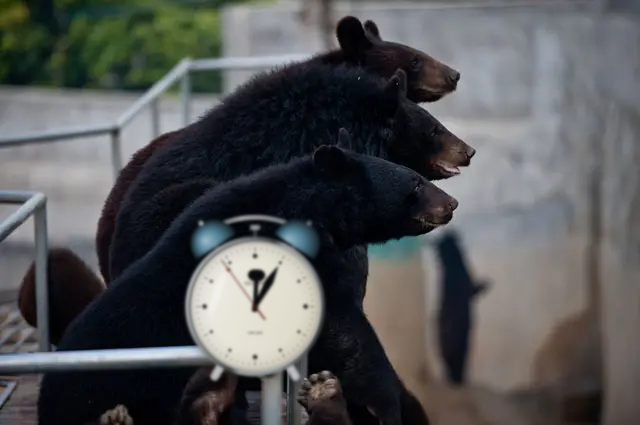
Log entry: 12 h 04 min 54 s
